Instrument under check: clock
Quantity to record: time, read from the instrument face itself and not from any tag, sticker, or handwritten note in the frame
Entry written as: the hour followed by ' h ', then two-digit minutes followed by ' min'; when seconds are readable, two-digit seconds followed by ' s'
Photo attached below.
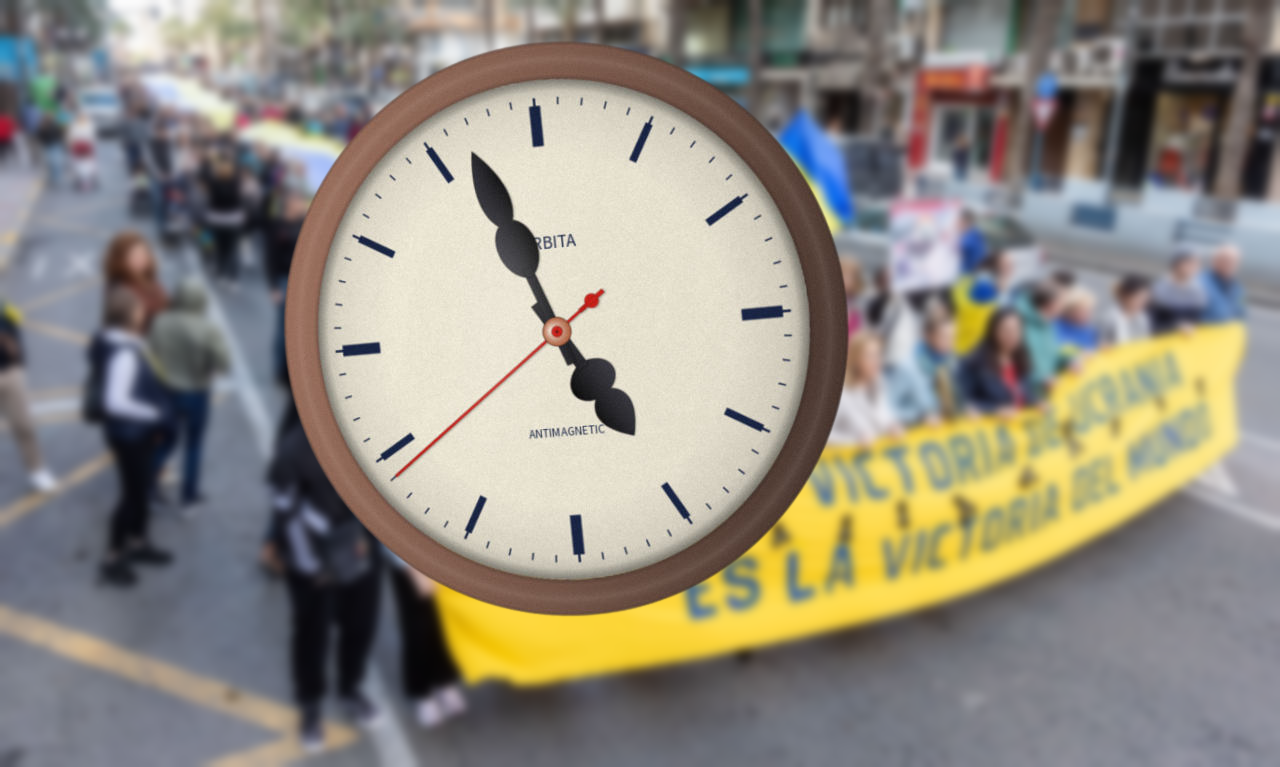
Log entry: 4 h 56 min 39 s
